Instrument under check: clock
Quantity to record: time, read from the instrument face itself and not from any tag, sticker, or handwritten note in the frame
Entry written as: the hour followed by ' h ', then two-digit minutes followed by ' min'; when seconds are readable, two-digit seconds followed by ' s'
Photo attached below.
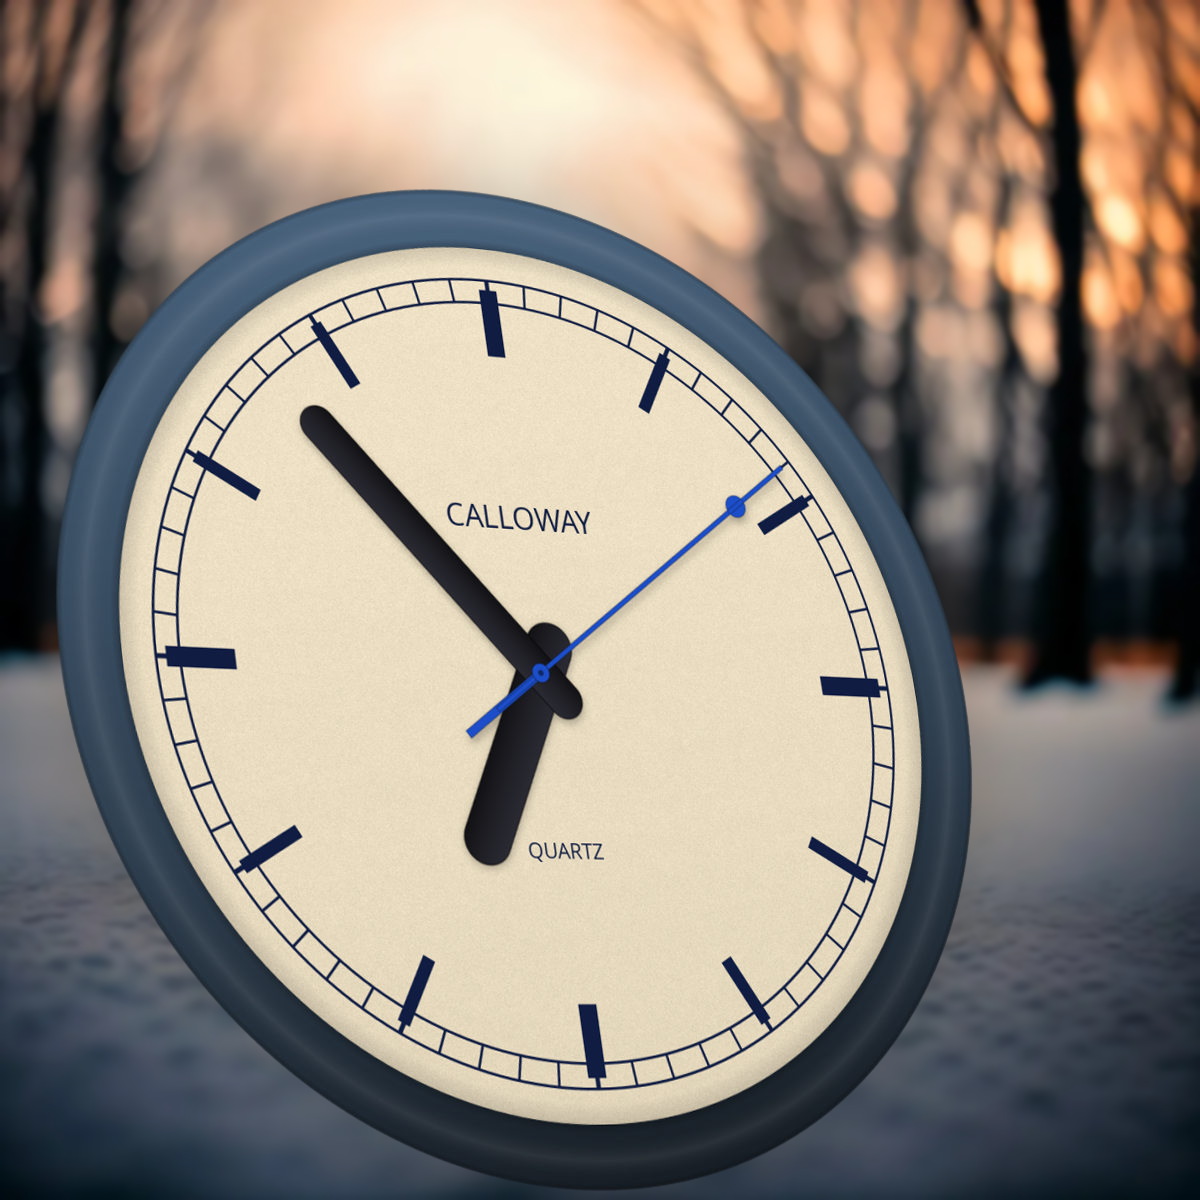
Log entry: 6 h 53 min 09 s
